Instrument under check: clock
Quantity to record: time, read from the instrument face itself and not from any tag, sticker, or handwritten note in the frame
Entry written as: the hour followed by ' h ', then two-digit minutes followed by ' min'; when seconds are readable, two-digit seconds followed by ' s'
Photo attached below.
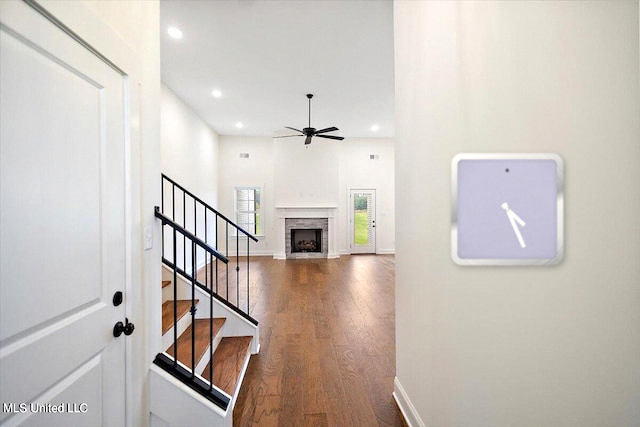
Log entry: 4 h 26 min
